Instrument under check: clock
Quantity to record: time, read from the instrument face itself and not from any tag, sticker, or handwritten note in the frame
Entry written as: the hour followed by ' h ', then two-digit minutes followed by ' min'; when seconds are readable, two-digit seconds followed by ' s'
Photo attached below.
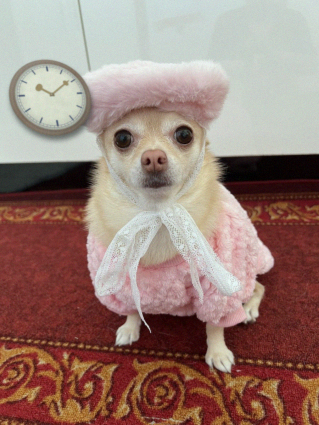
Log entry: 10 h 09 min
